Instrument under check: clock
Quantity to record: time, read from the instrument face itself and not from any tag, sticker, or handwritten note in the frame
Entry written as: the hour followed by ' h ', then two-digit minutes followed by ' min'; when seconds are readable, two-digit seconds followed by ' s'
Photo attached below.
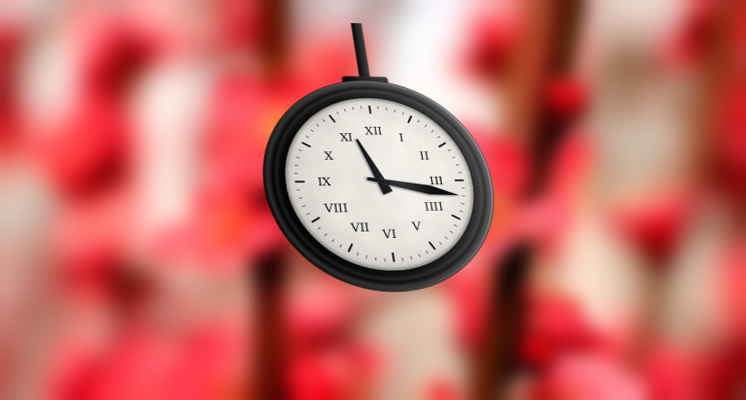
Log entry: 11 h 17 min
